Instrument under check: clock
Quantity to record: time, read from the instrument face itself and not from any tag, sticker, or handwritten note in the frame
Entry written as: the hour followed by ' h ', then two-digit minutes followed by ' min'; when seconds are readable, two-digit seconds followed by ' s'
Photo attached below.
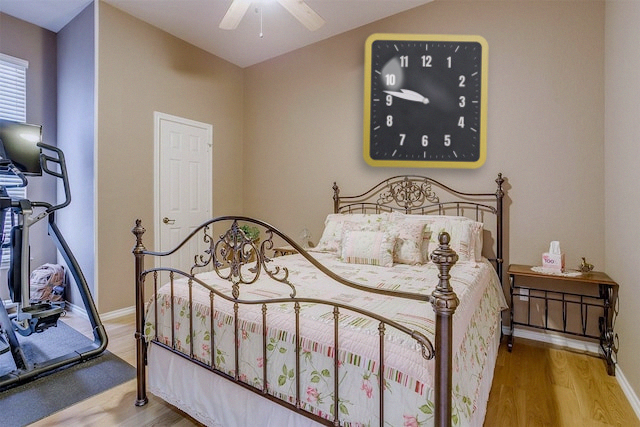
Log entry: 9 h 47 min
